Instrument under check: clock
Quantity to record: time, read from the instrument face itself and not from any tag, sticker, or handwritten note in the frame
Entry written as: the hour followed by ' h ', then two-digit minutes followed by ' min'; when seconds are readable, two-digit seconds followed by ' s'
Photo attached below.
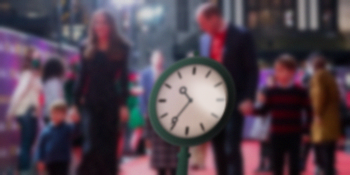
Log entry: 10 h 36 min
